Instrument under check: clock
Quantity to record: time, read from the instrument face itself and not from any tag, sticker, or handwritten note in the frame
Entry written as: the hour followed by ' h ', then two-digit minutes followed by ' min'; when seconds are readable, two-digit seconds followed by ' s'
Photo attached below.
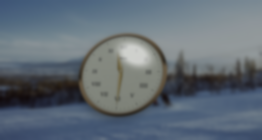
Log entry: 11 h 30 min
